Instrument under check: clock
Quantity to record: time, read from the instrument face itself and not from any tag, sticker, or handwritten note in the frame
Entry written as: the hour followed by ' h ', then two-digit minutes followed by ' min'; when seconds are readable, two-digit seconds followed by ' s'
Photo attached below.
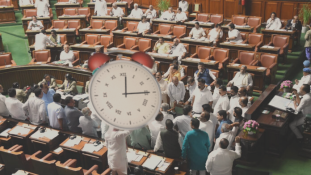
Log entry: 12 h 15 min
